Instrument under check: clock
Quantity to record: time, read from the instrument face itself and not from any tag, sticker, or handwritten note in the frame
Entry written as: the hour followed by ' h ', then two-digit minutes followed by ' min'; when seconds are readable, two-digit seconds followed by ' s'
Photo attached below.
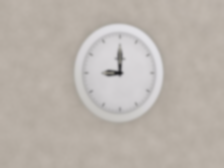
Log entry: 9 h 00 min
